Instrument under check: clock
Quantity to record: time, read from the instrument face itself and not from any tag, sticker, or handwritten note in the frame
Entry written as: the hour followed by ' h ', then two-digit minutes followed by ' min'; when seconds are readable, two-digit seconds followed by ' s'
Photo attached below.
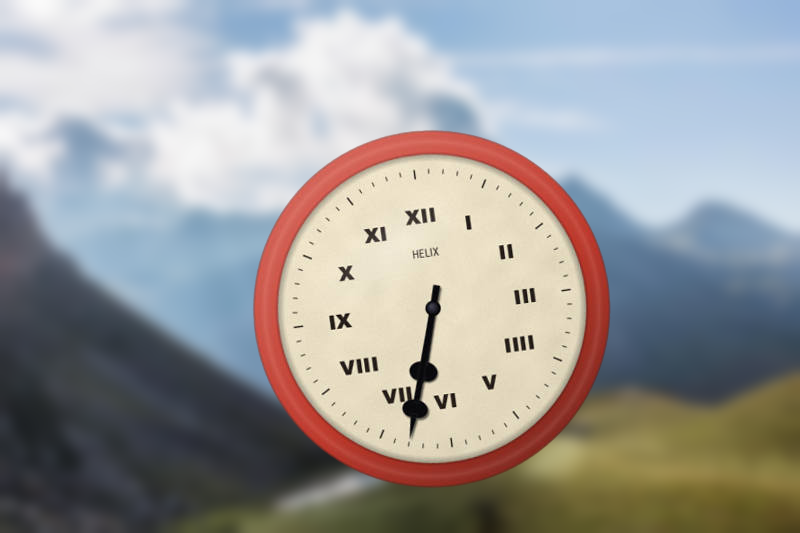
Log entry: 6 h 33 min
